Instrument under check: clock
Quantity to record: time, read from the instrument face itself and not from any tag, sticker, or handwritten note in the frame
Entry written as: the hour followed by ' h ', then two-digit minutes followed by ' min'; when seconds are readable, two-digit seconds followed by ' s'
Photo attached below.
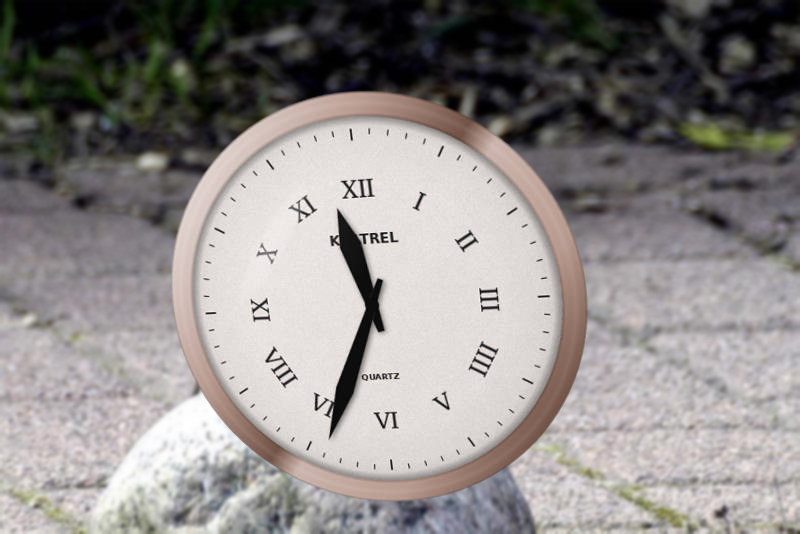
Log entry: 11 h 34 min
